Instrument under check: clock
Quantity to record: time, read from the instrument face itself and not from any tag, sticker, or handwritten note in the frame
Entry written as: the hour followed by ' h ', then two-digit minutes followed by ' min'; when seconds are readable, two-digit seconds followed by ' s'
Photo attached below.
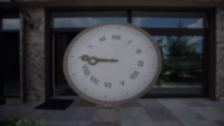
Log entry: 8 h 45 min
